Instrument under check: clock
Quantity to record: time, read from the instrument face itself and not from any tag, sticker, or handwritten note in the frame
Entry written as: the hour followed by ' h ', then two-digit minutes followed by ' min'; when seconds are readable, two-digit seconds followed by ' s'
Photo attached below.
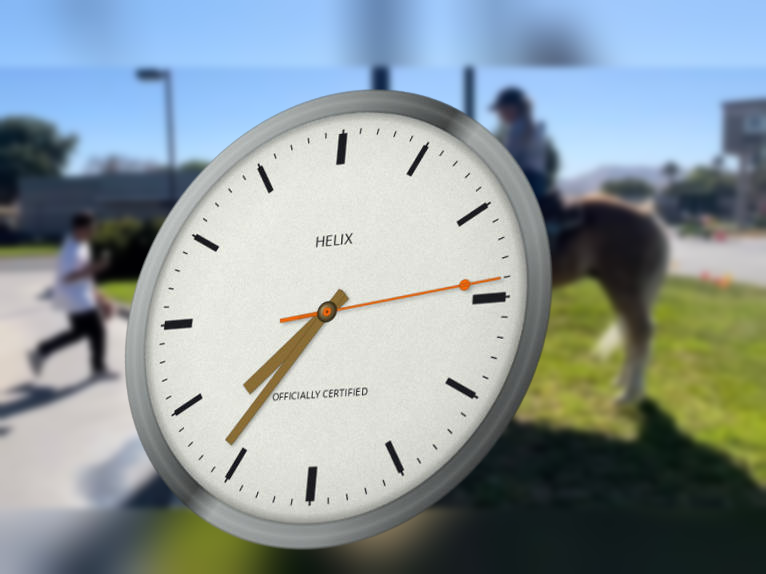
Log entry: 7 h 36 min 14 s
